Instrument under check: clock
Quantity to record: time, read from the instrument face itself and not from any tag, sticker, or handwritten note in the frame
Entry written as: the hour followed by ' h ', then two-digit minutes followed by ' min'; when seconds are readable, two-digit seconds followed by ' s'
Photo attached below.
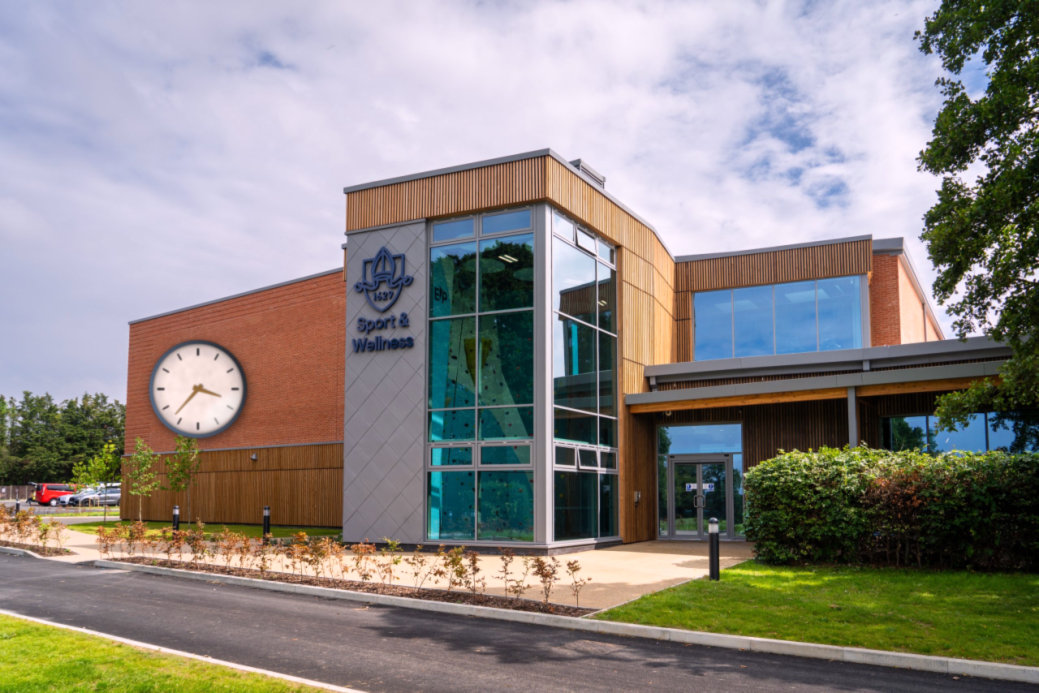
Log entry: 3 h 37 min
